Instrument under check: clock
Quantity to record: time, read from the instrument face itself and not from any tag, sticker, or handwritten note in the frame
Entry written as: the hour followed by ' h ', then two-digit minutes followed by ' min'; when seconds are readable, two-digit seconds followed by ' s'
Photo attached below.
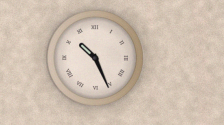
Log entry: 10 h 26 min
